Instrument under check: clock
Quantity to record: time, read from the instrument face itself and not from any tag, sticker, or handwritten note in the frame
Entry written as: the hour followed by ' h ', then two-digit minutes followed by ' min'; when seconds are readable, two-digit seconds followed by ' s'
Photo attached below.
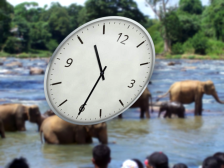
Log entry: 10 h 30 min
